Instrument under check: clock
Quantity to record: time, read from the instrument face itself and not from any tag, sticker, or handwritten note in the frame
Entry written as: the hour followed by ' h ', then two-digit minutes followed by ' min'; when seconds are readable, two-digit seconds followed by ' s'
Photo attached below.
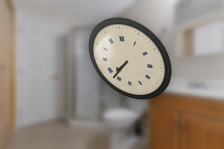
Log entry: 7 h 37 min
